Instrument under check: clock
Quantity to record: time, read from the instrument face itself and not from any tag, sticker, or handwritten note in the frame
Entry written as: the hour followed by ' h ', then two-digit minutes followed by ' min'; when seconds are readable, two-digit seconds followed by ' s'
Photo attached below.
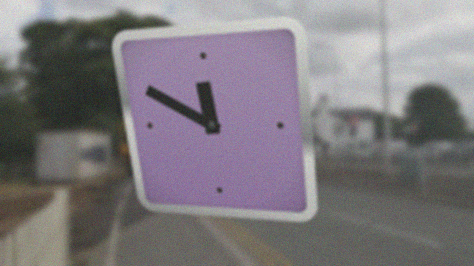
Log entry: 11 h 50 min
